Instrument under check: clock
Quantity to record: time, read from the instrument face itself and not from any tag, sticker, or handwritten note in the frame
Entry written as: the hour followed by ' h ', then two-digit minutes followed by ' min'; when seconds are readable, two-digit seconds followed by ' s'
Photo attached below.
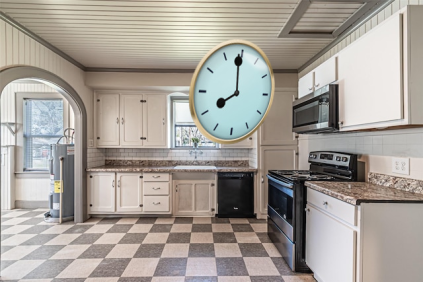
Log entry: 7 h 59 min
